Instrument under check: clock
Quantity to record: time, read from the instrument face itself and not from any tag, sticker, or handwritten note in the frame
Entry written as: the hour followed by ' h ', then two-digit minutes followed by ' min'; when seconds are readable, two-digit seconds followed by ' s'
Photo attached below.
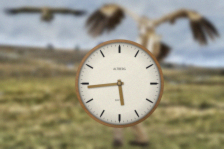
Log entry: 5 h 44 min
